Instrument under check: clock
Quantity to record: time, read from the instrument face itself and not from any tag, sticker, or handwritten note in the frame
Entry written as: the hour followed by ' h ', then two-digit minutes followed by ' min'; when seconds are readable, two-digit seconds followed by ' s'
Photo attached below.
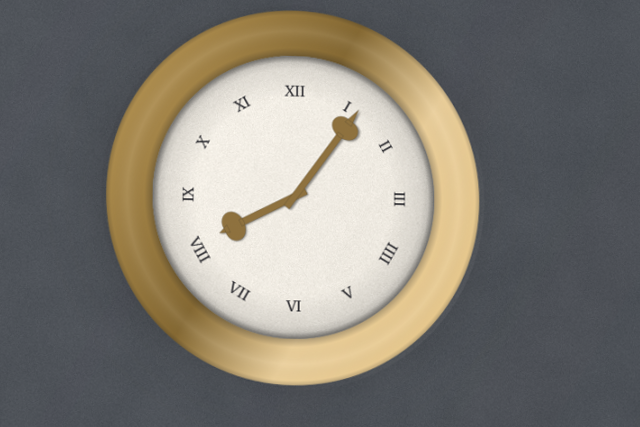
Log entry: 8 h 06 min
